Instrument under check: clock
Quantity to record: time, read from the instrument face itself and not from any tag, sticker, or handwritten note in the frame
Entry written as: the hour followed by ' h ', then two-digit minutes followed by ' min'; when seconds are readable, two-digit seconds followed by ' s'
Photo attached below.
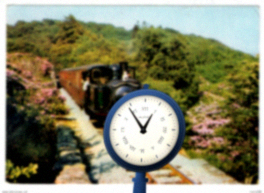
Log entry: 12 h 54 min
